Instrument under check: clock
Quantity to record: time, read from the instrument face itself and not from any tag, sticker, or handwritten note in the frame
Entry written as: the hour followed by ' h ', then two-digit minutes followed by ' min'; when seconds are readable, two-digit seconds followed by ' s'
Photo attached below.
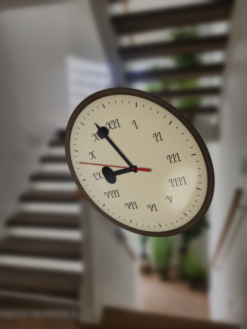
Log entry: 8 h 56 min 48 s
